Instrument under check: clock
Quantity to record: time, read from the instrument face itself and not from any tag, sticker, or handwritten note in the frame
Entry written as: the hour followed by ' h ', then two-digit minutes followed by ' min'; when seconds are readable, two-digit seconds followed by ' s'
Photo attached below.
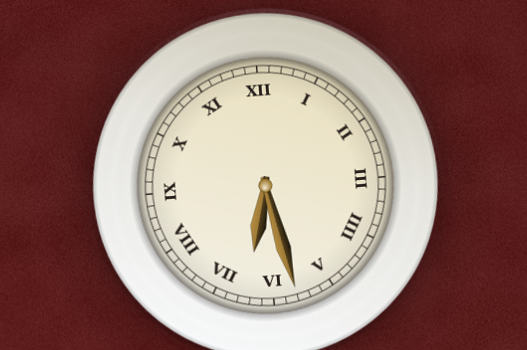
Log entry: 6 h 28 min
